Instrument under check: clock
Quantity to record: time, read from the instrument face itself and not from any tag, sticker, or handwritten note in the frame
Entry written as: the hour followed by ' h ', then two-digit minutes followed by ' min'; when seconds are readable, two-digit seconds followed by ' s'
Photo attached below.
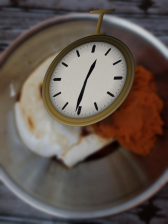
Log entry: 12 h 31 min
